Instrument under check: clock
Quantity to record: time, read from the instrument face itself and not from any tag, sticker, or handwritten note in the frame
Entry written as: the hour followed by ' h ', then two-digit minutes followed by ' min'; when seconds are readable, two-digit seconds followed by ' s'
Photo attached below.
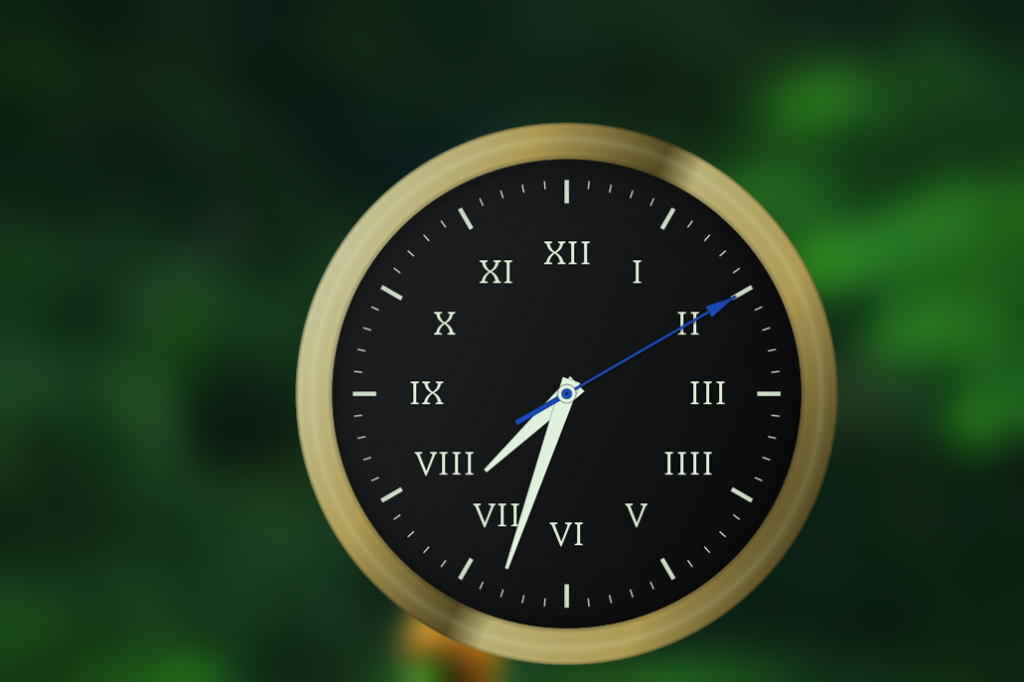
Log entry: 7 h 33 min 10 s
